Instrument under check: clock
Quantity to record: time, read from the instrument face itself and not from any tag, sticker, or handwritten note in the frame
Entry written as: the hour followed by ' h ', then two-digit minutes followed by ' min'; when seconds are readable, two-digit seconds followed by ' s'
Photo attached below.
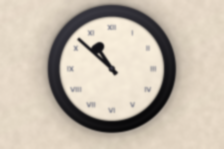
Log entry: 10 h 52 min
